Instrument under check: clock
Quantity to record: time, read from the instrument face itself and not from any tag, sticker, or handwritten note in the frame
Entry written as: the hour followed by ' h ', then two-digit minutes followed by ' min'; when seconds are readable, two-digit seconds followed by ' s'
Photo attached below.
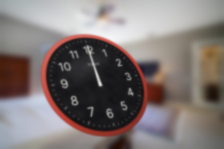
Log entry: 12 h 00 min
